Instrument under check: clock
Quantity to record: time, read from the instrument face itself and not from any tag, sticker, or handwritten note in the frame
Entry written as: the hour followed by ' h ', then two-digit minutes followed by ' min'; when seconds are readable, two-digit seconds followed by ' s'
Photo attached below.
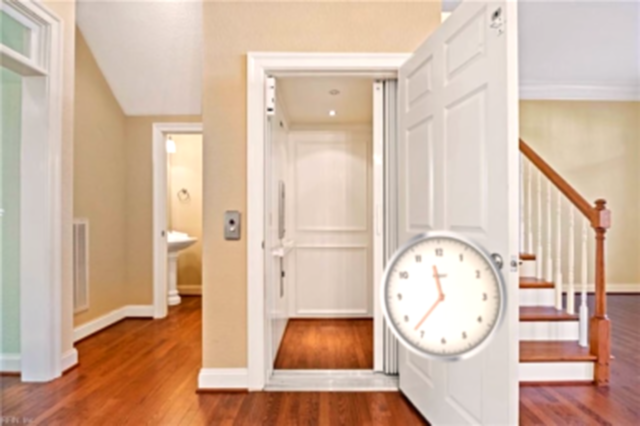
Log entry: 11 h 37 min
